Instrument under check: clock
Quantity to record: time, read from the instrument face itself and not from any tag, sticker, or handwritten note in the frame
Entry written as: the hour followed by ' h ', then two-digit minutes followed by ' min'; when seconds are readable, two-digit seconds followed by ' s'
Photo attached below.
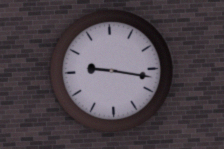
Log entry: 9 h 17 min
